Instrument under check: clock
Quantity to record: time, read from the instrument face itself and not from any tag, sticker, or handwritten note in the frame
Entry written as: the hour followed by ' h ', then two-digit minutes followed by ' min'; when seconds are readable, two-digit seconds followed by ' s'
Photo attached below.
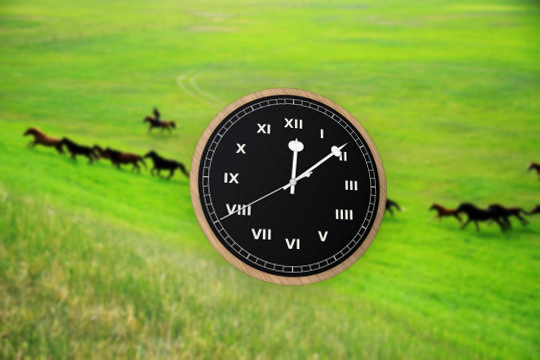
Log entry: 12 h 08 min 40 s
